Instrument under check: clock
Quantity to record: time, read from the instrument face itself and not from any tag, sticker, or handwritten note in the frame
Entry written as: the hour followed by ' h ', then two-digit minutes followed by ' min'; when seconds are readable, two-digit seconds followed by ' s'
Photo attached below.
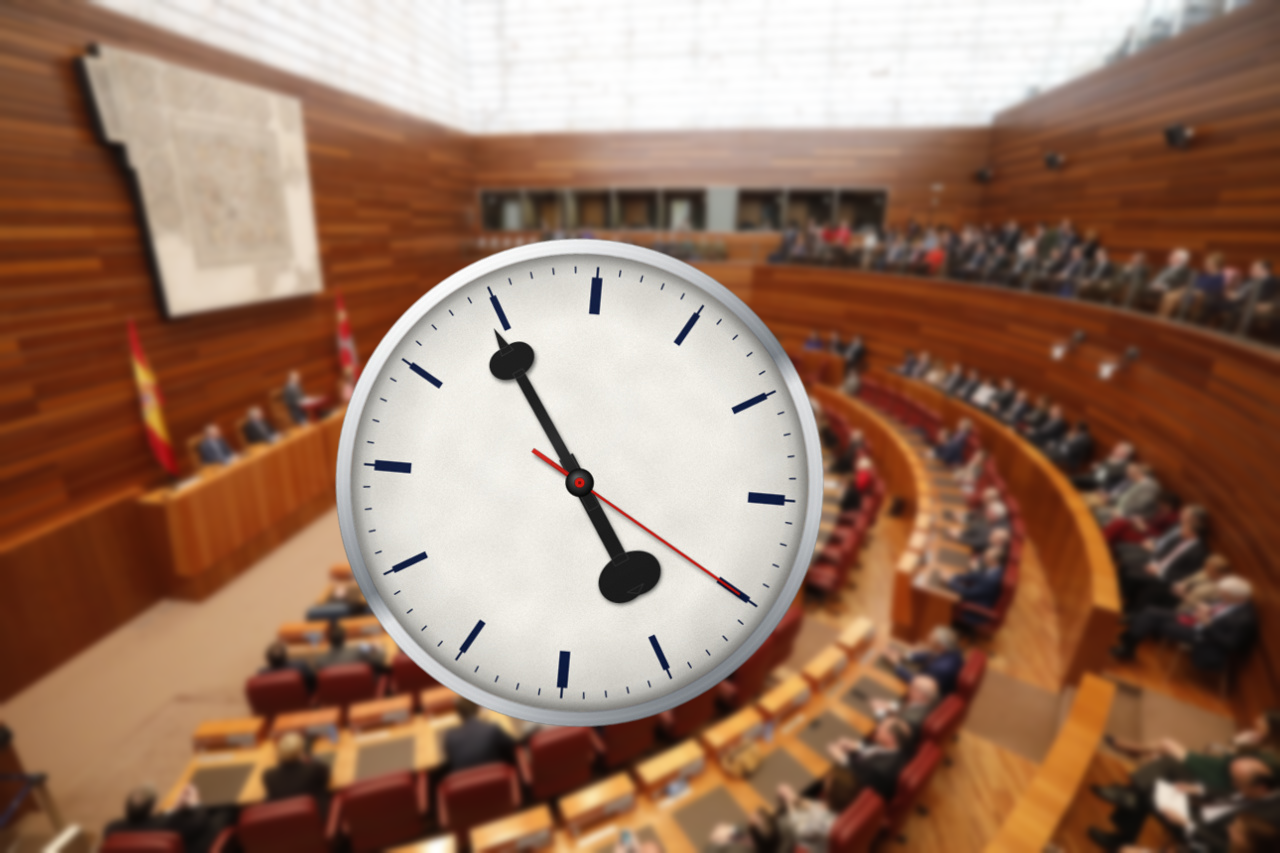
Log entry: 4 h 54 min 20 s
